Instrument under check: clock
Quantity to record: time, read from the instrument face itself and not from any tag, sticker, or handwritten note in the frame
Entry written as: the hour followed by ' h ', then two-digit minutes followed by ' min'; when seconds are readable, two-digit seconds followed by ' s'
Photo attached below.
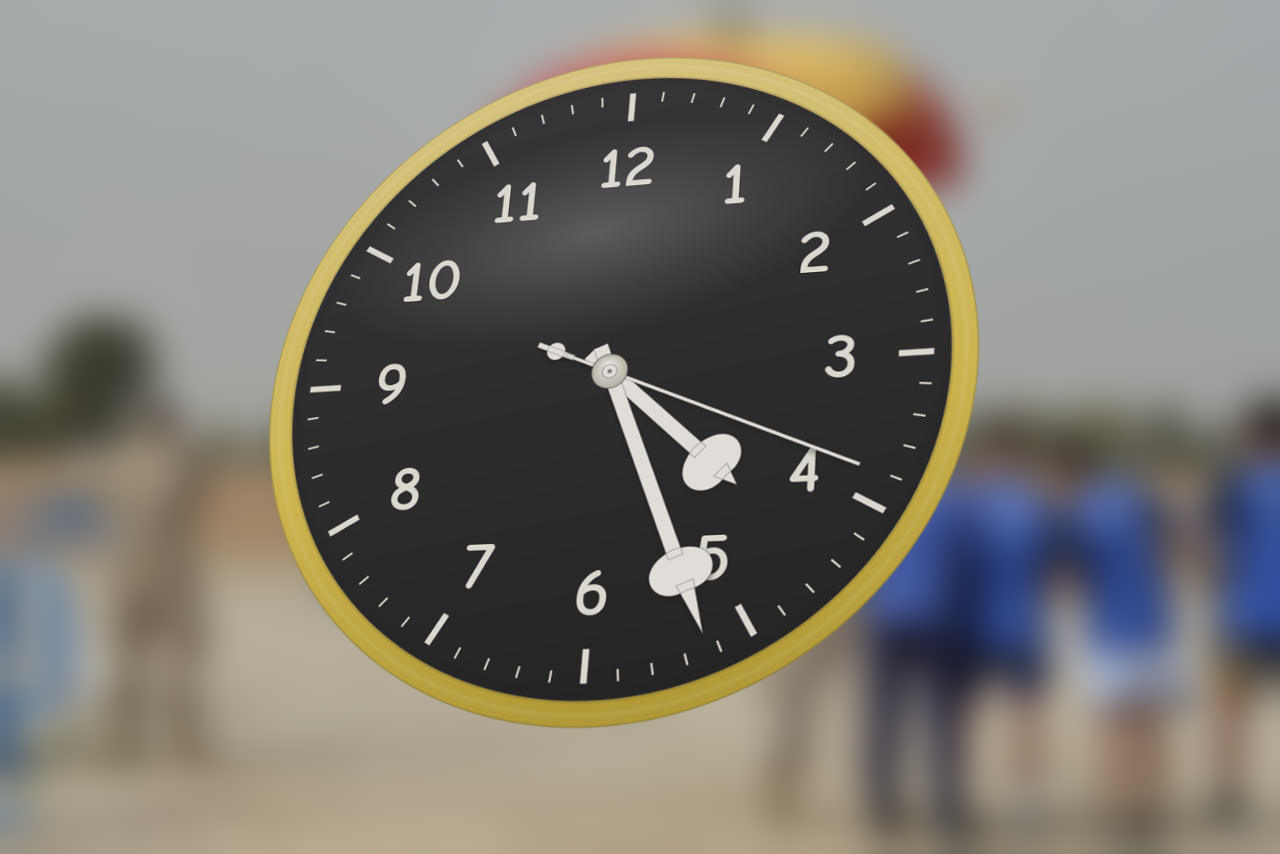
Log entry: 4 h 26 min 19 s
